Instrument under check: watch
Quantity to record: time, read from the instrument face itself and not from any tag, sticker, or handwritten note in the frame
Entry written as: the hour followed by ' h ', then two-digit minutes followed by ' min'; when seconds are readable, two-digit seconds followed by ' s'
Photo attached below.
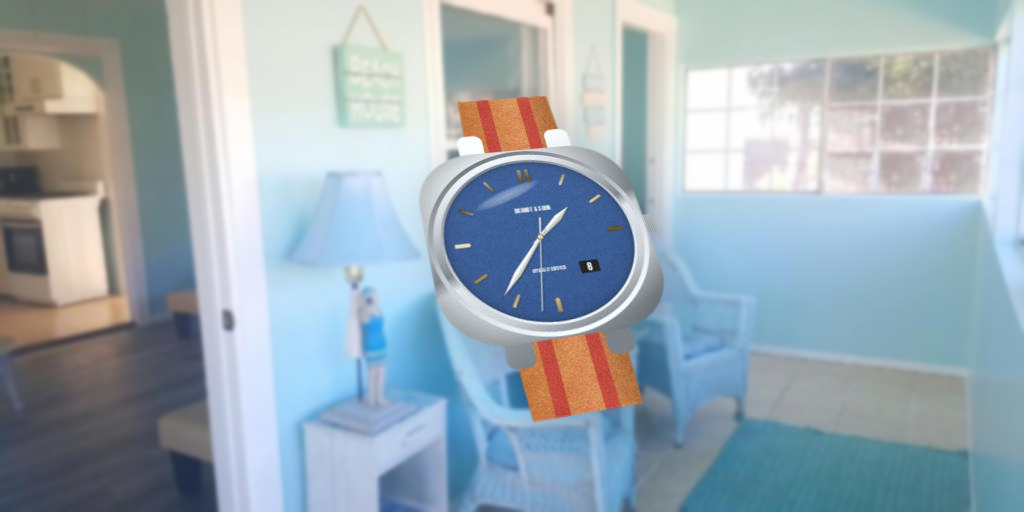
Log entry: 1 h 36 min 32 s
